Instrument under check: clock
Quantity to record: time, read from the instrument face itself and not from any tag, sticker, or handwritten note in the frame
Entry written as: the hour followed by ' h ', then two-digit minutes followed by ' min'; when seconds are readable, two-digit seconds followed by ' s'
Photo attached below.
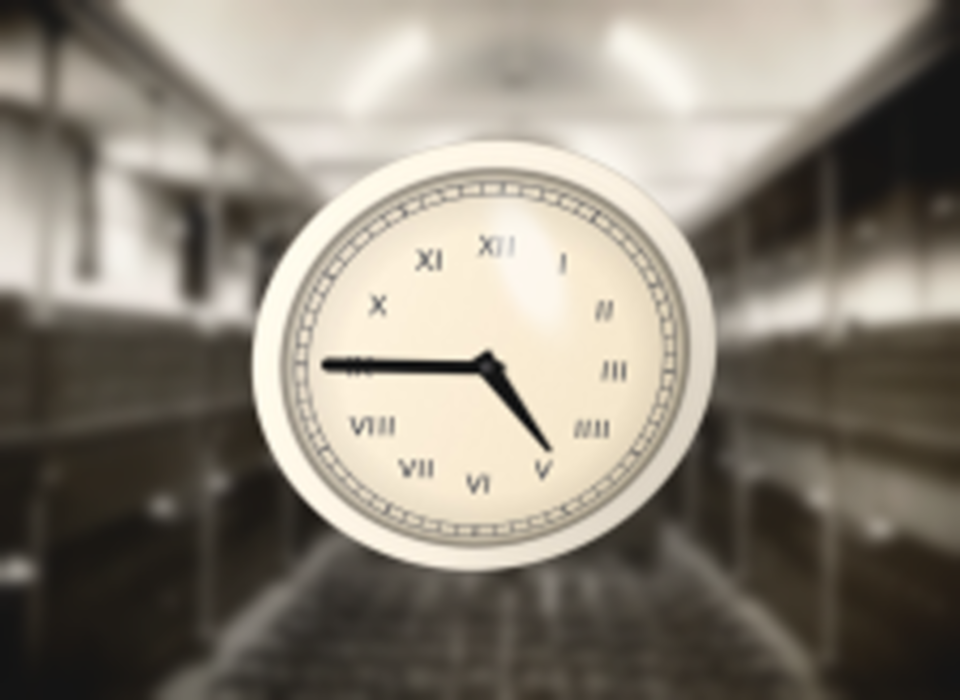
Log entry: 4 h 45 min
